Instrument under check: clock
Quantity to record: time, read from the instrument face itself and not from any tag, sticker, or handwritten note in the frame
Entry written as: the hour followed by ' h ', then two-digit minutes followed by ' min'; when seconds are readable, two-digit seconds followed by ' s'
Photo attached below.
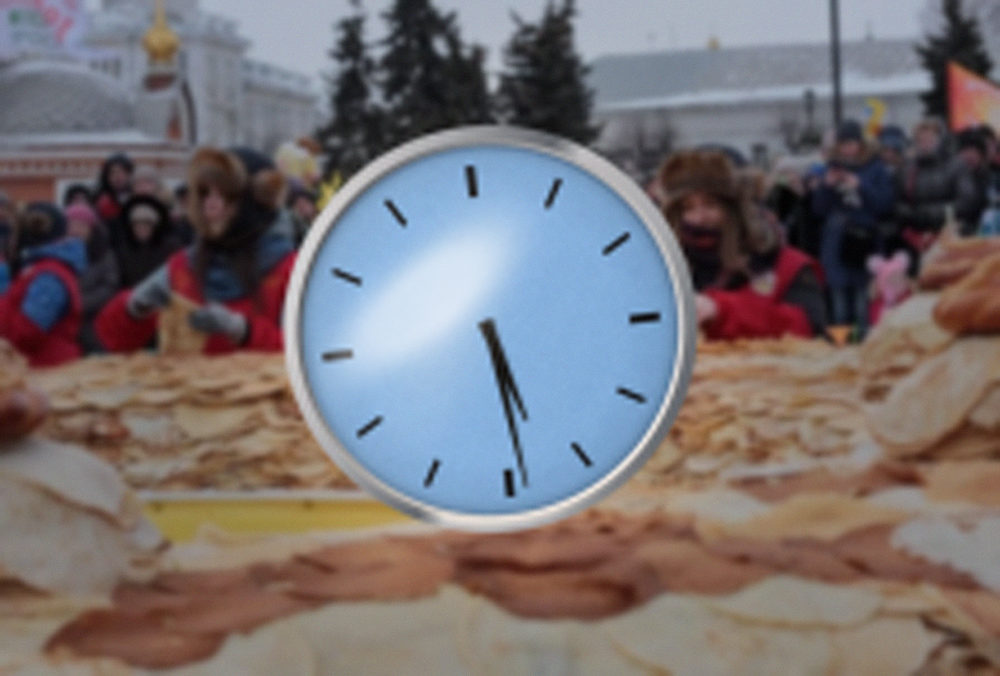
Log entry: 5 h 29 min
